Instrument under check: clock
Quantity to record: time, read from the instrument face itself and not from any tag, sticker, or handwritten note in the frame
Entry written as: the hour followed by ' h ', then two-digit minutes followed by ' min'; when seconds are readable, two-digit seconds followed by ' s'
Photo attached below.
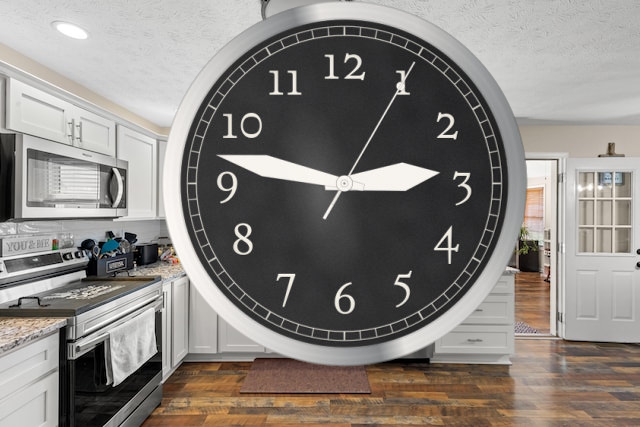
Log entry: 2 h 47 min 05 s
